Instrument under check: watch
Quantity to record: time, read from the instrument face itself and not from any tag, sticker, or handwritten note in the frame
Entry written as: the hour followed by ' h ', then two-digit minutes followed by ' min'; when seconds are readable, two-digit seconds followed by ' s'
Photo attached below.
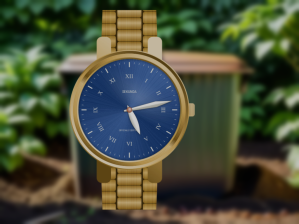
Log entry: 5 h 13 min
